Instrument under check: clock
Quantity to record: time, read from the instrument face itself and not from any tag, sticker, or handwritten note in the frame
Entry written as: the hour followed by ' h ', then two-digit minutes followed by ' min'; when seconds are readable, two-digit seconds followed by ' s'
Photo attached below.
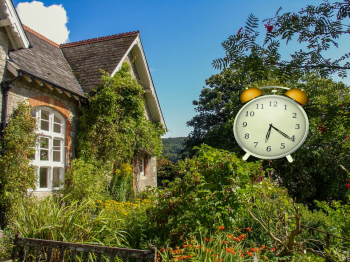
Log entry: 6 h 21 min
